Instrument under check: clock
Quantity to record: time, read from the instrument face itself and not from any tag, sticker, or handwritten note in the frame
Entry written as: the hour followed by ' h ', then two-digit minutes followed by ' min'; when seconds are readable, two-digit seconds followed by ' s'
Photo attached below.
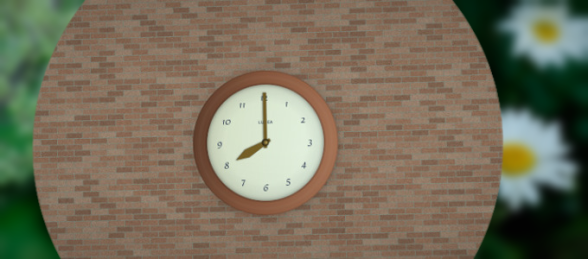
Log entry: 8 h 00 min
